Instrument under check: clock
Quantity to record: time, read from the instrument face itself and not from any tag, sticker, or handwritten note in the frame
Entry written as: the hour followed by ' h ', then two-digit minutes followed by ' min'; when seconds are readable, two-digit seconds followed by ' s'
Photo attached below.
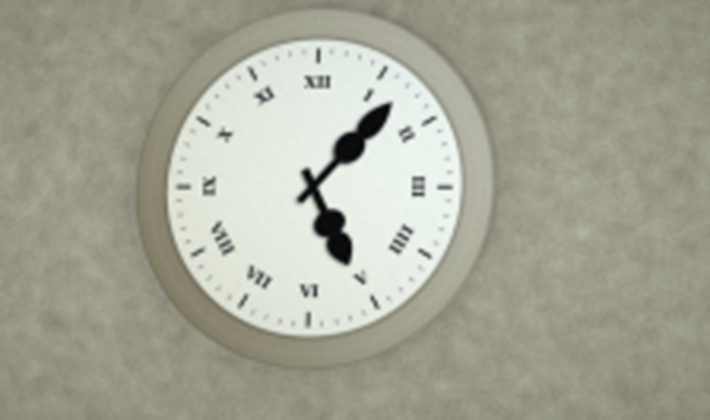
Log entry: 5 h 07 min
